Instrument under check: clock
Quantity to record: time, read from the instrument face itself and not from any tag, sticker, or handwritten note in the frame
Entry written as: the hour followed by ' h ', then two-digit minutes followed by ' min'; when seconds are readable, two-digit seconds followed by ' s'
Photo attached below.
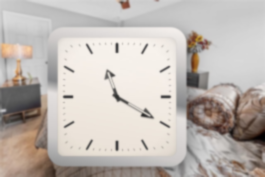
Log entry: 11 h 20 min
